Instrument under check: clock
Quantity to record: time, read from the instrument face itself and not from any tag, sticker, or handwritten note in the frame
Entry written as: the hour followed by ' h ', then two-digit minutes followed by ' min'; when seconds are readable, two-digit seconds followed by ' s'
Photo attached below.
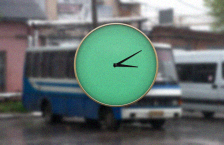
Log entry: 3 h 10 min
